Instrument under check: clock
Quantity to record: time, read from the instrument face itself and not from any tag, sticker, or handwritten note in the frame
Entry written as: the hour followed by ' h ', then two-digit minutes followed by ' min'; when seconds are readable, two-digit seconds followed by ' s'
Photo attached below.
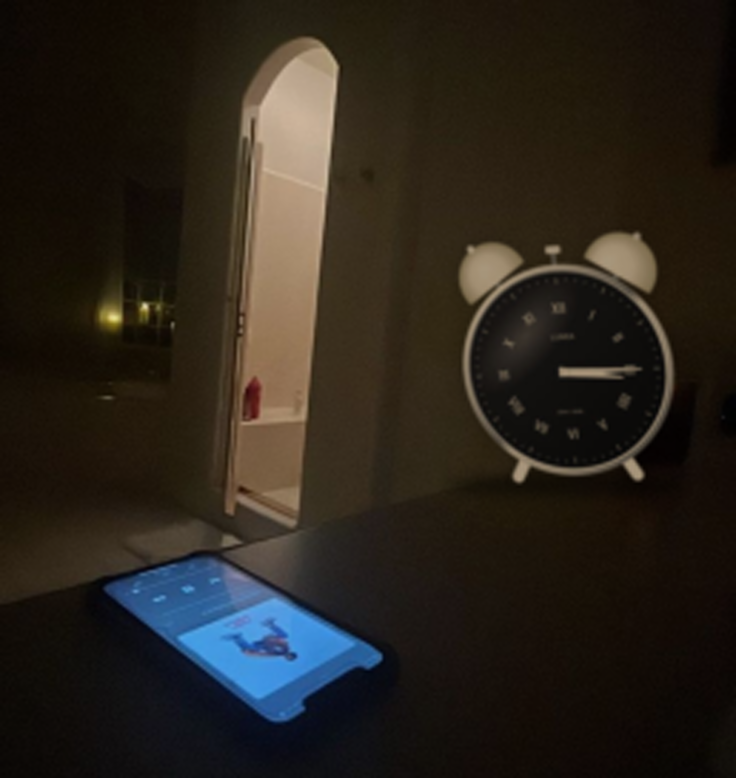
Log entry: 3 h 15 min
